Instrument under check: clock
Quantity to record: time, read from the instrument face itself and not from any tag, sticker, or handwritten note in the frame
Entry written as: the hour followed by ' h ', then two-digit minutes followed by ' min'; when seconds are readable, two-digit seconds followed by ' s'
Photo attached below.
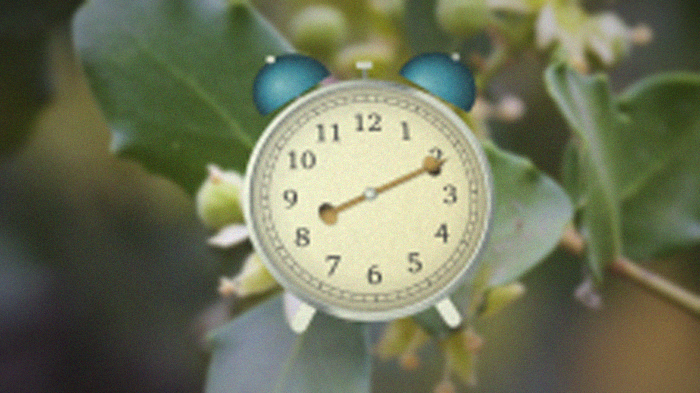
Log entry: 8 h 11 min
